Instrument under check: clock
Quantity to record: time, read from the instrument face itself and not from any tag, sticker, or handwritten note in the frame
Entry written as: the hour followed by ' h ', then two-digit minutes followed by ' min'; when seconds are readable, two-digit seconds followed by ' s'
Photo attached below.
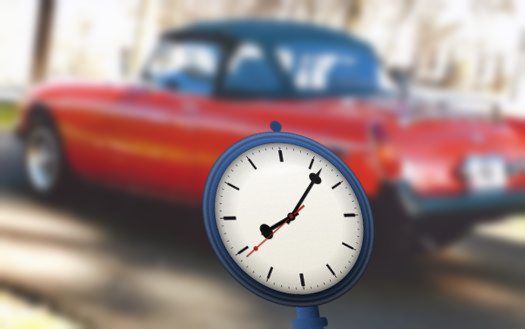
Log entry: 8 h 06 min 39 s
